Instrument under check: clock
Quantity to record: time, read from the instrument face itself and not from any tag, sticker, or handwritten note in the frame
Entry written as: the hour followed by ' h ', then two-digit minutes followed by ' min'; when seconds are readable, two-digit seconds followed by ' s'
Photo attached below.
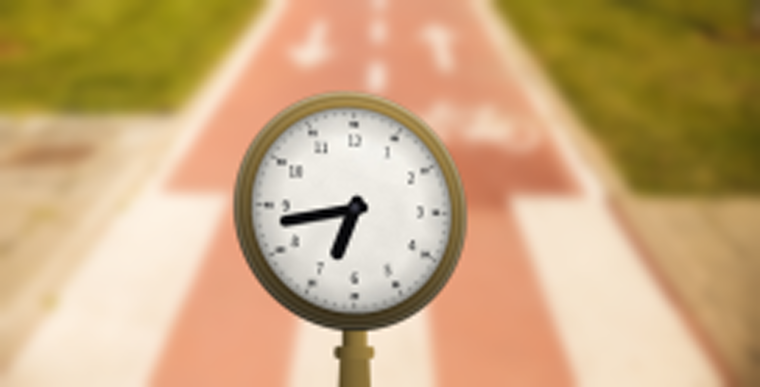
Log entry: 6 h 43 min
